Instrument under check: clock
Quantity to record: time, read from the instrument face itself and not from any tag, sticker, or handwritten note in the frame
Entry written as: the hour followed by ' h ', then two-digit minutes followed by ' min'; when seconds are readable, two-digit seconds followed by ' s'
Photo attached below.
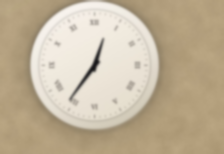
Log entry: 12 h 36 min
